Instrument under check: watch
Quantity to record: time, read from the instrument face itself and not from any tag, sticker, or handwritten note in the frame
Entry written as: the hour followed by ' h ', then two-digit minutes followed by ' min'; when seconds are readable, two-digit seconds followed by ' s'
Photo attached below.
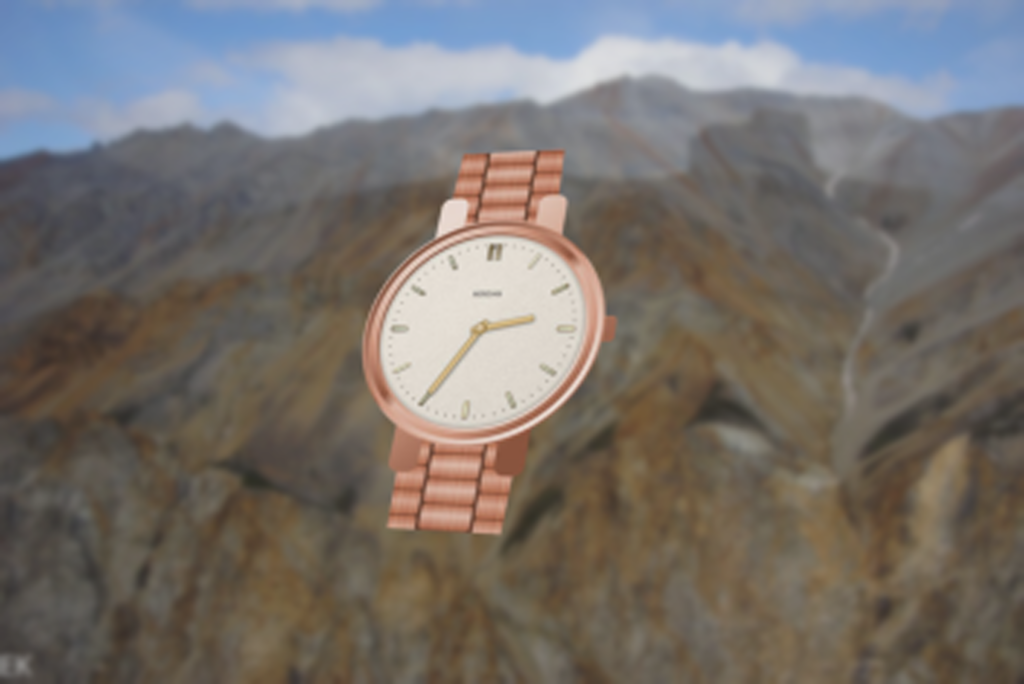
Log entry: 2 h 35 min
